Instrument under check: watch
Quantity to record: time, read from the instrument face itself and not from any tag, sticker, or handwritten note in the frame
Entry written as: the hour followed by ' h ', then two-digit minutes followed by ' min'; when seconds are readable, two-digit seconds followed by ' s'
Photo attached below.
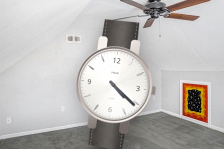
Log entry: 4 h 21 min
